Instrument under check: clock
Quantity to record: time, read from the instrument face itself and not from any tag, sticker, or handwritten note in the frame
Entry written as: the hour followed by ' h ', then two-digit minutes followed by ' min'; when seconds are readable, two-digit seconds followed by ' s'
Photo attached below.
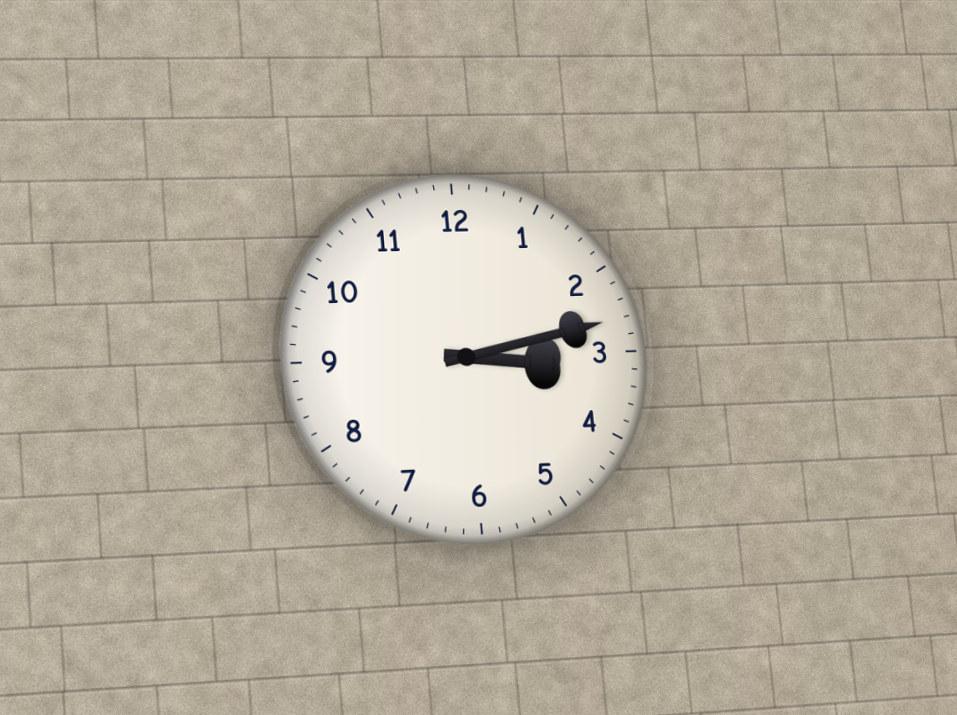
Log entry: 3 h 13 min
